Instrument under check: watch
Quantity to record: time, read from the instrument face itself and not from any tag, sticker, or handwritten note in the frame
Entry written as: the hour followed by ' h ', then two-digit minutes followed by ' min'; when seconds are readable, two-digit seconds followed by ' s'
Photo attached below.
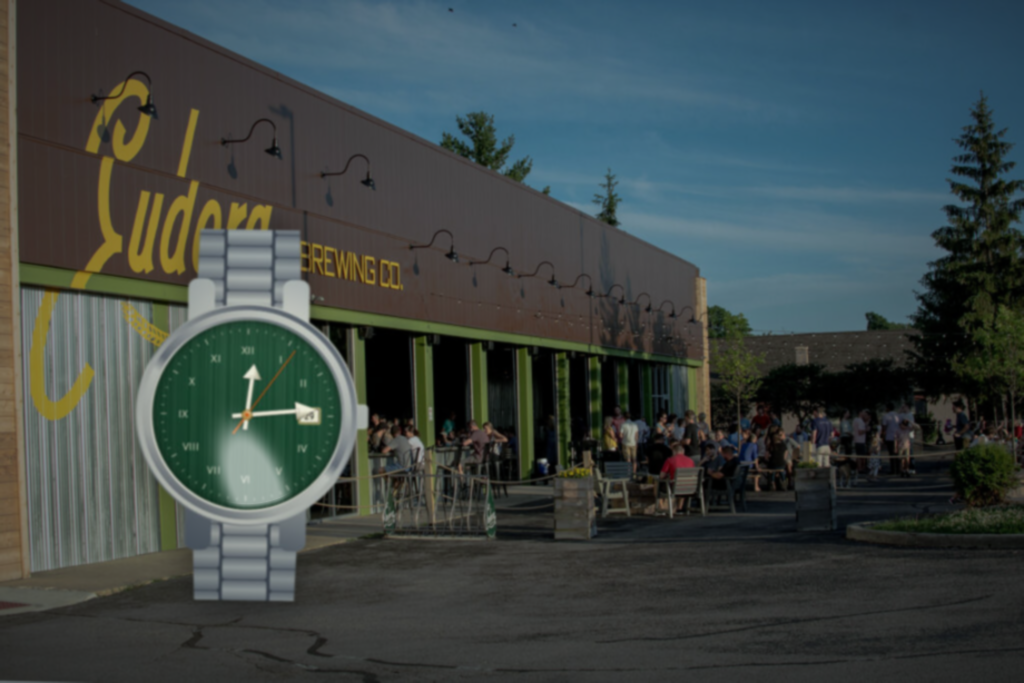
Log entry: 12 h 14 min 06 s
